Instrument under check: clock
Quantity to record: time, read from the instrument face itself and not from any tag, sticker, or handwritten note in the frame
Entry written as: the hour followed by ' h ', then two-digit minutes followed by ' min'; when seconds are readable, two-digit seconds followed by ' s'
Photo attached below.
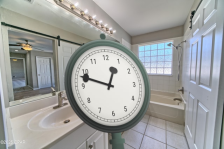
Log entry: 12 h 48 min
